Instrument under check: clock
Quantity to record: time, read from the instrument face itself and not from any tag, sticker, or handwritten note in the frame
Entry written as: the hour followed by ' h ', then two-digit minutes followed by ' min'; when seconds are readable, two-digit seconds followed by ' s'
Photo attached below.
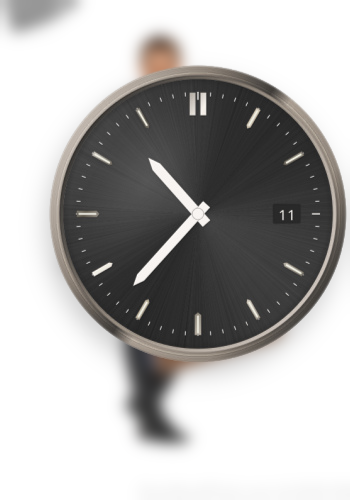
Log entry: 10 h 37 min
